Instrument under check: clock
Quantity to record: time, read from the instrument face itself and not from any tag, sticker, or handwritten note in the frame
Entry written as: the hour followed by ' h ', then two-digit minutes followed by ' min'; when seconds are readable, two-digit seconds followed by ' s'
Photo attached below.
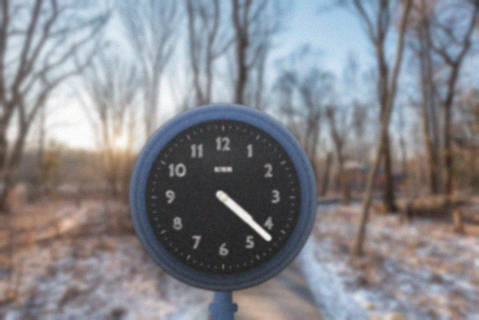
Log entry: 4 h 22 min
